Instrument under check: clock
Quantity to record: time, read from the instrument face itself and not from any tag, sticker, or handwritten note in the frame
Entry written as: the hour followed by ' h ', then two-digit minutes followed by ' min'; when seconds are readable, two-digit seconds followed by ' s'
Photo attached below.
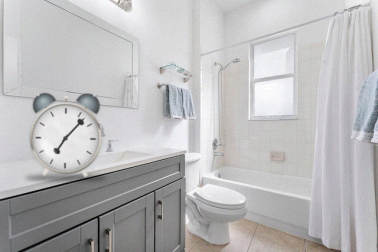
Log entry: 7 h 07 min
